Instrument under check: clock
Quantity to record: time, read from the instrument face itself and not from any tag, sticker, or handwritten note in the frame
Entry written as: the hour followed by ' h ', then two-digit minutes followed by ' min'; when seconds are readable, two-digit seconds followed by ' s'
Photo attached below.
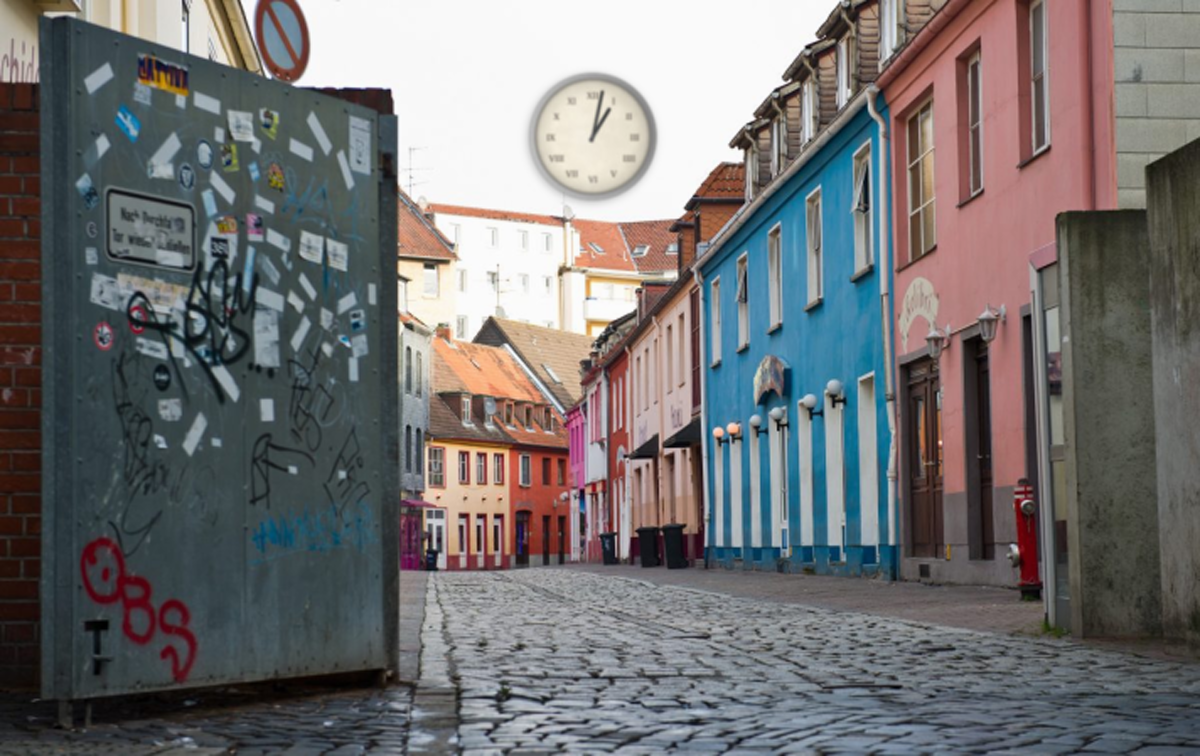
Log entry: 1 h 02 min
